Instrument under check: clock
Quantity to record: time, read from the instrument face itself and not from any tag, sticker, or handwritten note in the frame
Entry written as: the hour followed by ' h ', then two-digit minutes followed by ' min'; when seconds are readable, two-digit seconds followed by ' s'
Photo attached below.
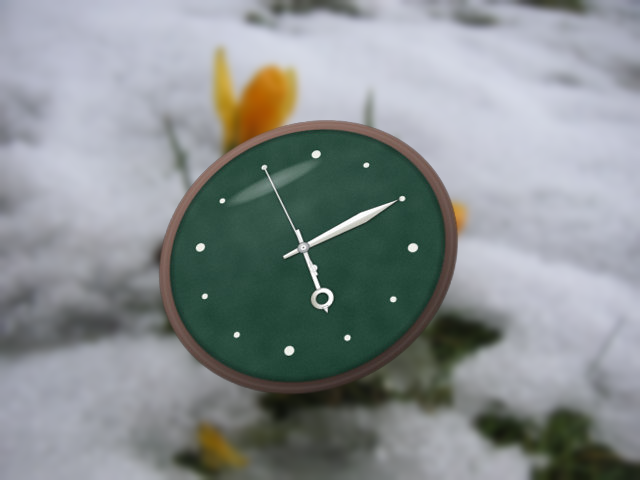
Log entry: 5 h 09 min 55 s
